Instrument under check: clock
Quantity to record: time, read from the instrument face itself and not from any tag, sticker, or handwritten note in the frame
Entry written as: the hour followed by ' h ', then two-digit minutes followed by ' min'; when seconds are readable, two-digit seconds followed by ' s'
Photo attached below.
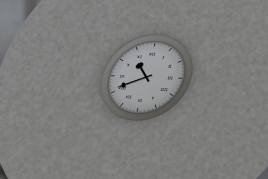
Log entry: 10 h 41 min
